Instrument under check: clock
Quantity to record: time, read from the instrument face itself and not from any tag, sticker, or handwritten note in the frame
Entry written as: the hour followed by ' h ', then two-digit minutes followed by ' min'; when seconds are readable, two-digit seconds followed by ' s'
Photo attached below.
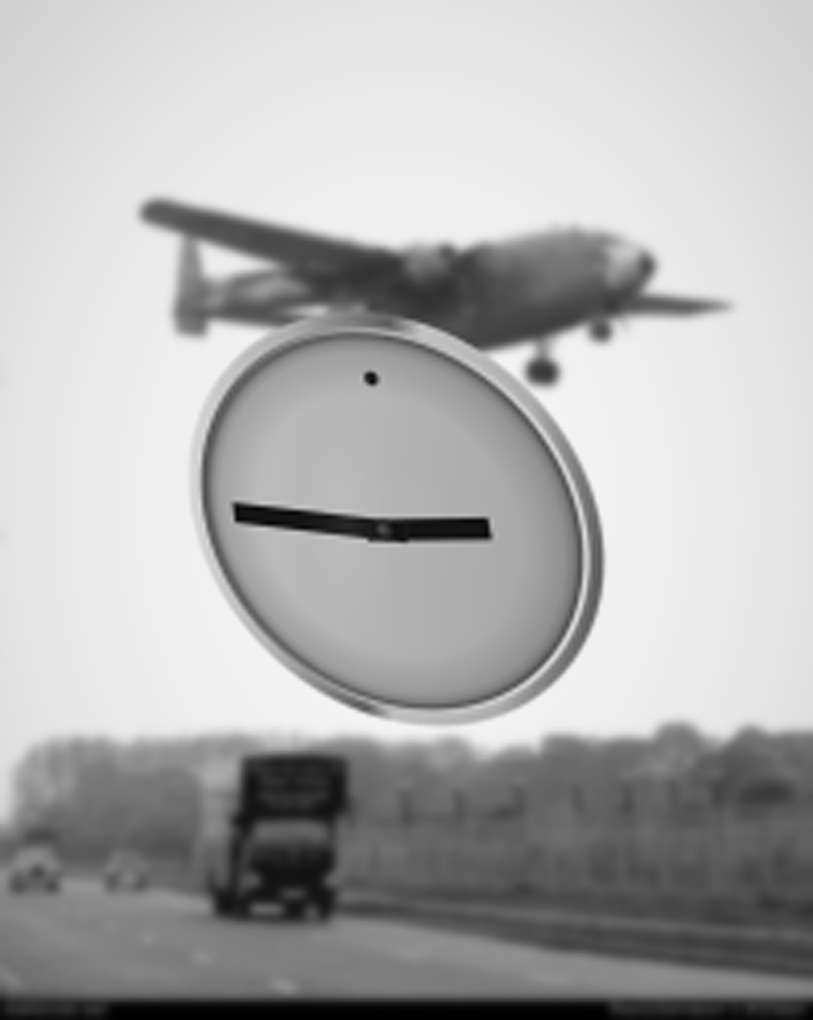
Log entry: 2 h 45 min
